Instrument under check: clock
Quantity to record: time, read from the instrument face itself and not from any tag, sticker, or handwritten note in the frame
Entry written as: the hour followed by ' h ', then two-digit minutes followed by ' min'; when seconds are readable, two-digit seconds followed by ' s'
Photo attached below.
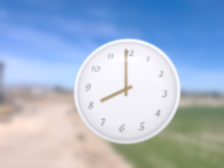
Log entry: 7 h 59 min
